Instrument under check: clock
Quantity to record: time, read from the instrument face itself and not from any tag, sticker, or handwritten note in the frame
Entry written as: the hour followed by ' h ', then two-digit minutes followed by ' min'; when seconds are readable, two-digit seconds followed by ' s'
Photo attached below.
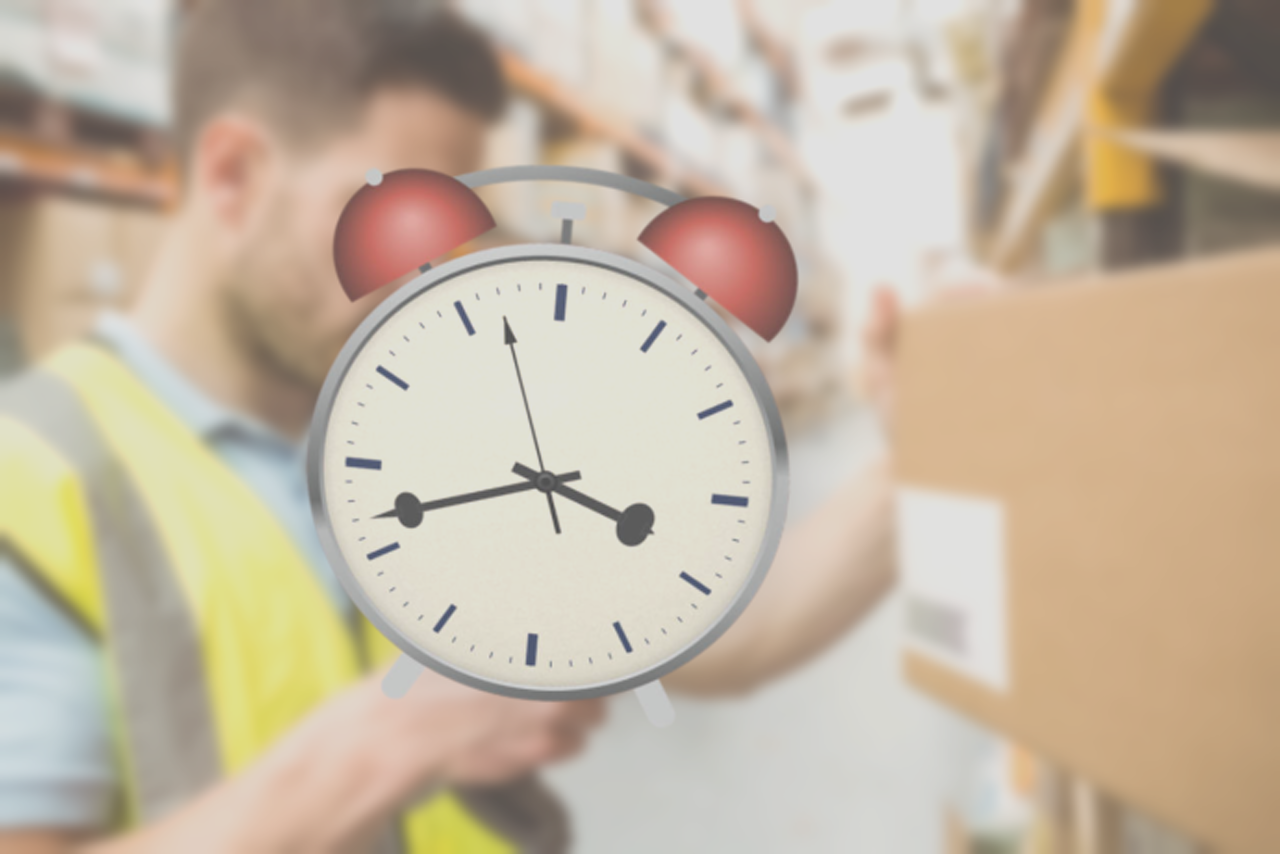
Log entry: 3 h 41 min 57 s
